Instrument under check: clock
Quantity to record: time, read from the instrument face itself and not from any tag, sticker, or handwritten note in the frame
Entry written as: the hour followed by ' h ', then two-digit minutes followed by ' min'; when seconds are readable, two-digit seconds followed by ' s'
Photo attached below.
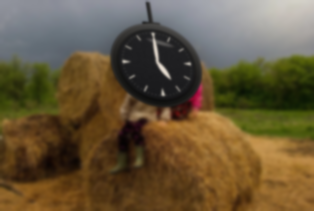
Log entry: 5 h 00 min
